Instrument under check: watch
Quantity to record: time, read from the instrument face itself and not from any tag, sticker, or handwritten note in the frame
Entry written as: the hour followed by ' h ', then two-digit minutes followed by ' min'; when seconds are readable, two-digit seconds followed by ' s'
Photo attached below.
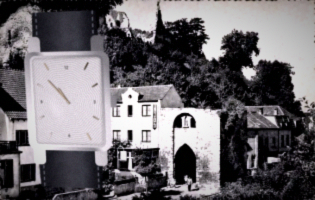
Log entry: 10 h 53 min
